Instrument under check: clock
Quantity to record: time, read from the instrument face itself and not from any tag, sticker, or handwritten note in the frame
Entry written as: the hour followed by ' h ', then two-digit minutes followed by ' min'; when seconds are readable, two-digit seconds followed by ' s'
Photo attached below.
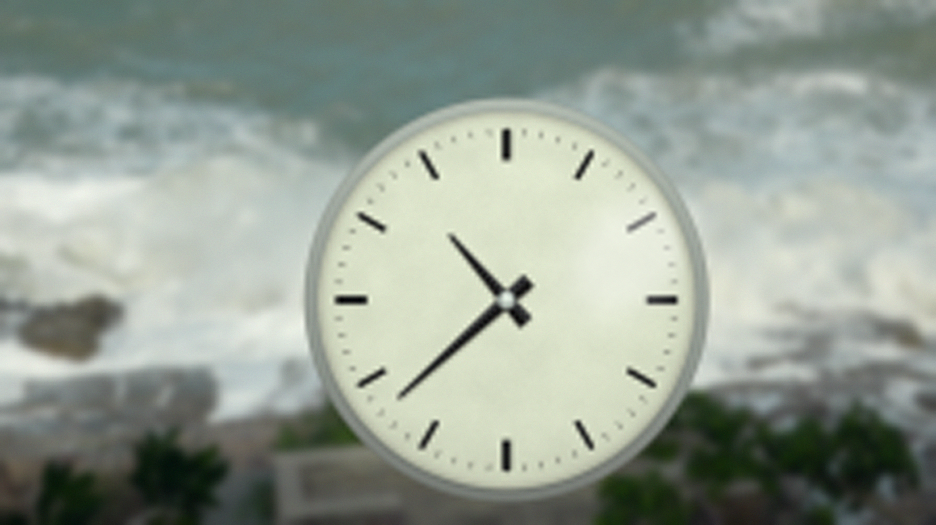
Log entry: 10 h 38 min
